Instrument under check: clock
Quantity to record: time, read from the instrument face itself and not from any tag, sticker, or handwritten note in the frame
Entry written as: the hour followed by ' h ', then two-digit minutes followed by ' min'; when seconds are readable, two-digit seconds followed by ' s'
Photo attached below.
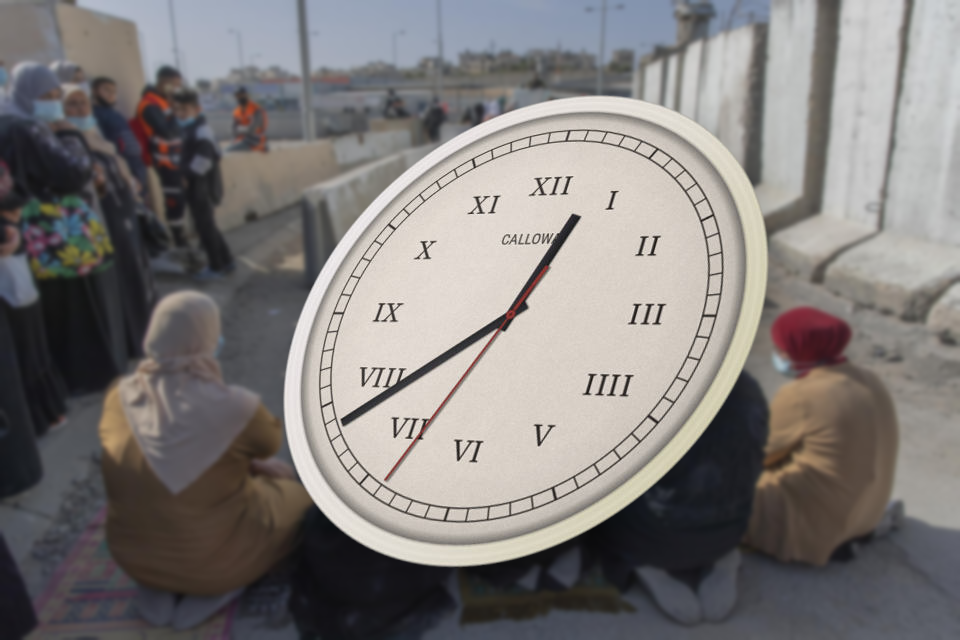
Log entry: 12 h 38 min 34 s
